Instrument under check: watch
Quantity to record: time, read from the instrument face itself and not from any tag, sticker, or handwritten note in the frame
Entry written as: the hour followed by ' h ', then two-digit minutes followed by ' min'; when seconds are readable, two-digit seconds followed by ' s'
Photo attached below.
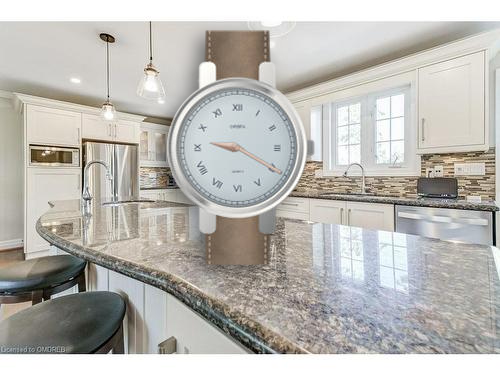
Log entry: 9 h 20 min
